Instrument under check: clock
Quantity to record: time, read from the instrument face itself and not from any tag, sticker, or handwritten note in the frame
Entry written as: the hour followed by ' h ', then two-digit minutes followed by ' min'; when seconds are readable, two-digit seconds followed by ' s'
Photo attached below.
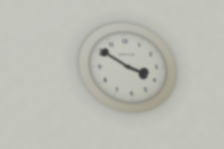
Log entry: 3 h 51 min
